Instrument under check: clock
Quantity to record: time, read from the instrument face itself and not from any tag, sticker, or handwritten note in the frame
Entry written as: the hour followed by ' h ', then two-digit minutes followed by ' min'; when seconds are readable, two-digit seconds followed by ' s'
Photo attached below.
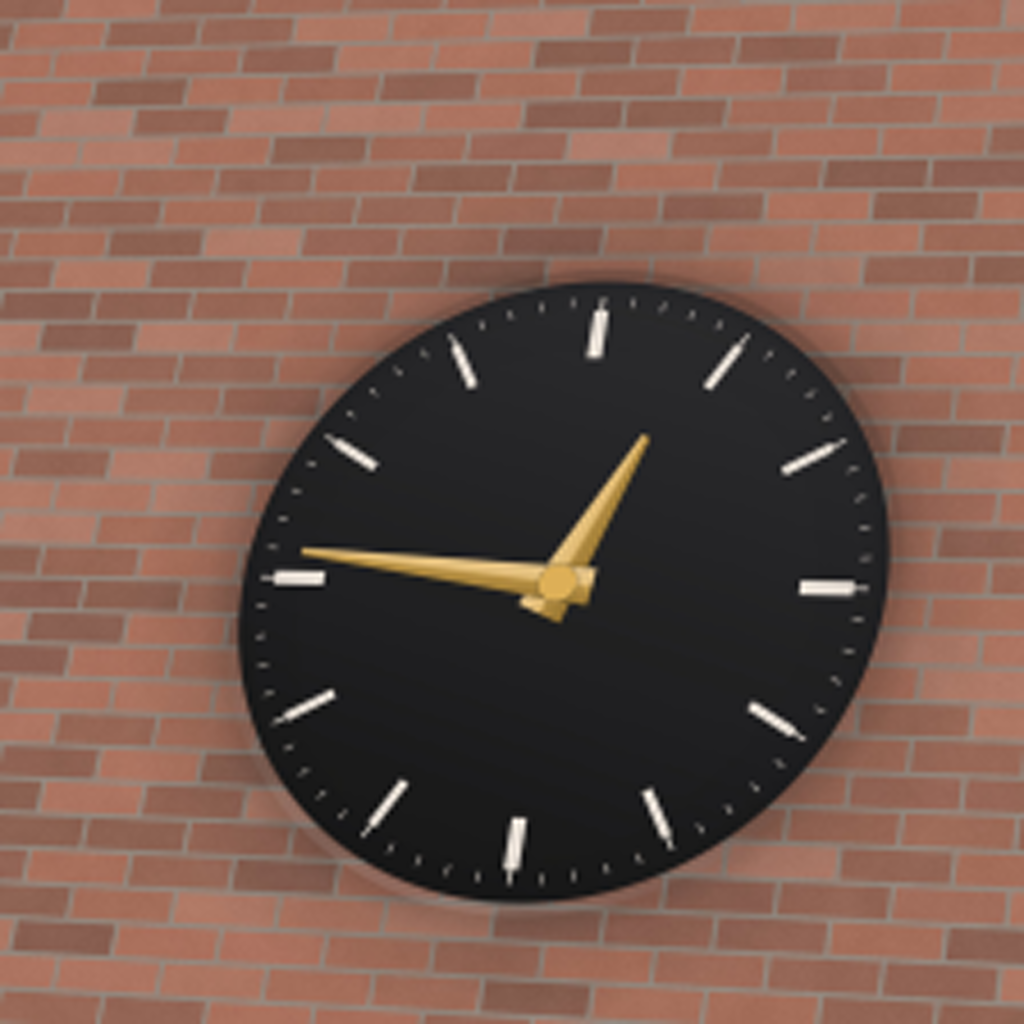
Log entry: 12 h 46 min
